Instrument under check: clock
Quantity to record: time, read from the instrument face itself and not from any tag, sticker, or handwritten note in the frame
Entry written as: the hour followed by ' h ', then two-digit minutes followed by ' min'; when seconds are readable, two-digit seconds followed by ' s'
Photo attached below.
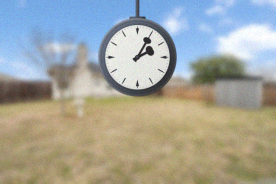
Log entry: 2 h 05 min
